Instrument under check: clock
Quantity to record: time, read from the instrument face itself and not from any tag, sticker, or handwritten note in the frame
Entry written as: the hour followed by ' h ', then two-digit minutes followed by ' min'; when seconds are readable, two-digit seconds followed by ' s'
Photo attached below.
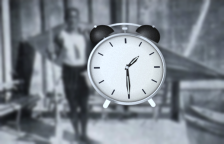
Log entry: 1 h 30 min
